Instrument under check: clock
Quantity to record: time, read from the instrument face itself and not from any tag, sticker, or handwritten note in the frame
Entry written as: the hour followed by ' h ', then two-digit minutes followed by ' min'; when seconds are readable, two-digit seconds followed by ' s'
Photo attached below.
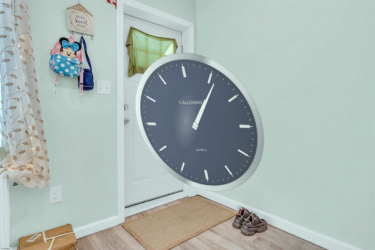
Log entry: 1 h 06 min
